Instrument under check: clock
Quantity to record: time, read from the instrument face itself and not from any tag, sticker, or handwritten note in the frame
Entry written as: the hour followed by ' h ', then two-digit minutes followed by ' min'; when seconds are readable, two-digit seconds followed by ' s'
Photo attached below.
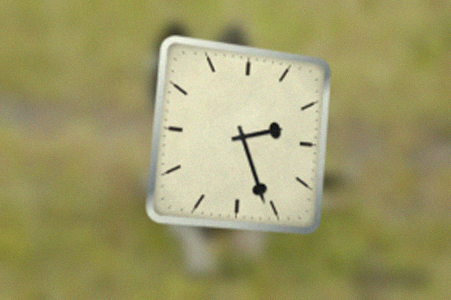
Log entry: 2 h 26 min
